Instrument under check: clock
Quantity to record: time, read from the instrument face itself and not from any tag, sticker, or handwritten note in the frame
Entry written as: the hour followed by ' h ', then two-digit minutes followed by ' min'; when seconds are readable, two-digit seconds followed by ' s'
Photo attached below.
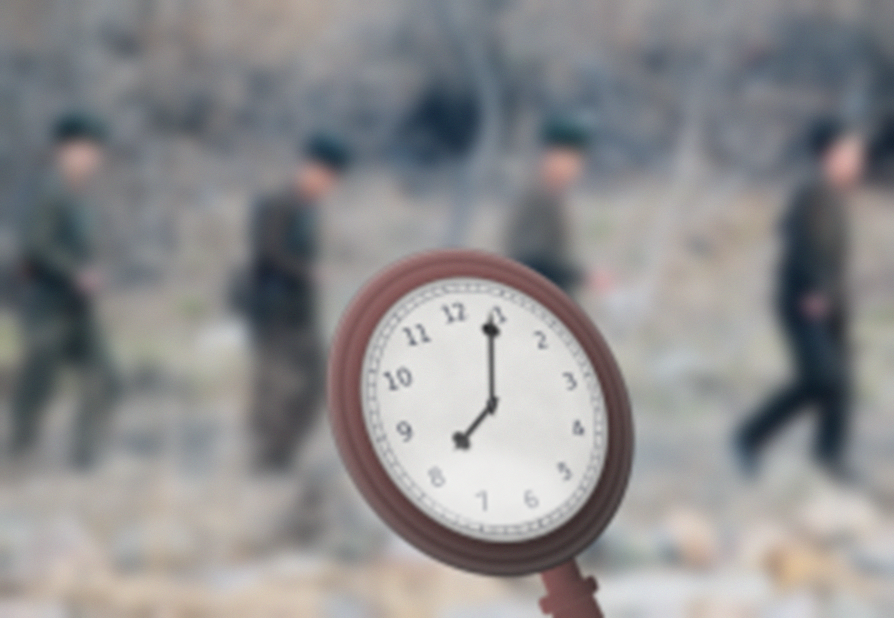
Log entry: 8 h 04 min
